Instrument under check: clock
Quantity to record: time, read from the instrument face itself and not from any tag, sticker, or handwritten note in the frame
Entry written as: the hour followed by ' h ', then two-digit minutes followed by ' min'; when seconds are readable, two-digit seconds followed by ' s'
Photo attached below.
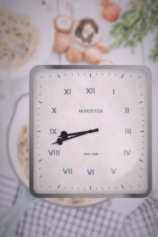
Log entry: 8 h 42 min
